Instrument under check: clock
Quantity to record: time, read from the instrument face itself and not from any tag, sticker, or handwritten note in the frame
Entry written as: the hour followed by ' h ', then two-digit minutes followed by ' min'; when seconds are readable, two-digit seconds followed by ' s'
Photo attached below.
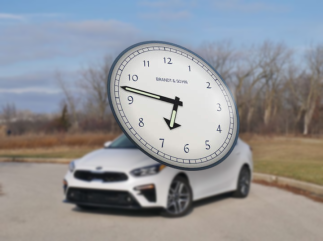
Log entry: 6 h 47 min
